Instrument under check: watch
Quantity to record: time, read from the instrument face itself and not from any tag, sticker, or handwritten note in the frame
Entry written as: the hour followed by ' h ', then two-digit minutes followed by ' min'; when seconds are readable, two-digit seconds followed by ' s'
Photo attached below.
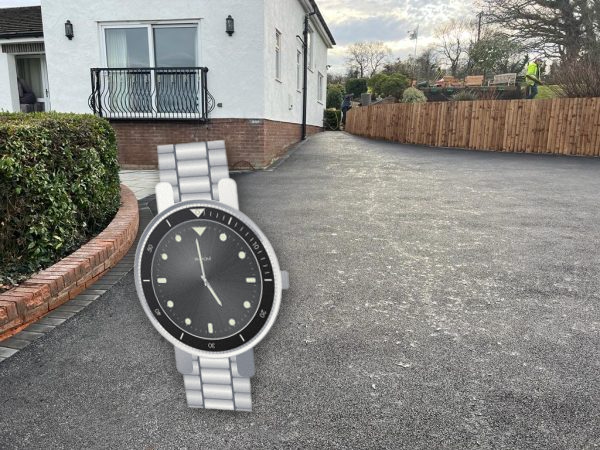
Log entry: 4 h 59 min
